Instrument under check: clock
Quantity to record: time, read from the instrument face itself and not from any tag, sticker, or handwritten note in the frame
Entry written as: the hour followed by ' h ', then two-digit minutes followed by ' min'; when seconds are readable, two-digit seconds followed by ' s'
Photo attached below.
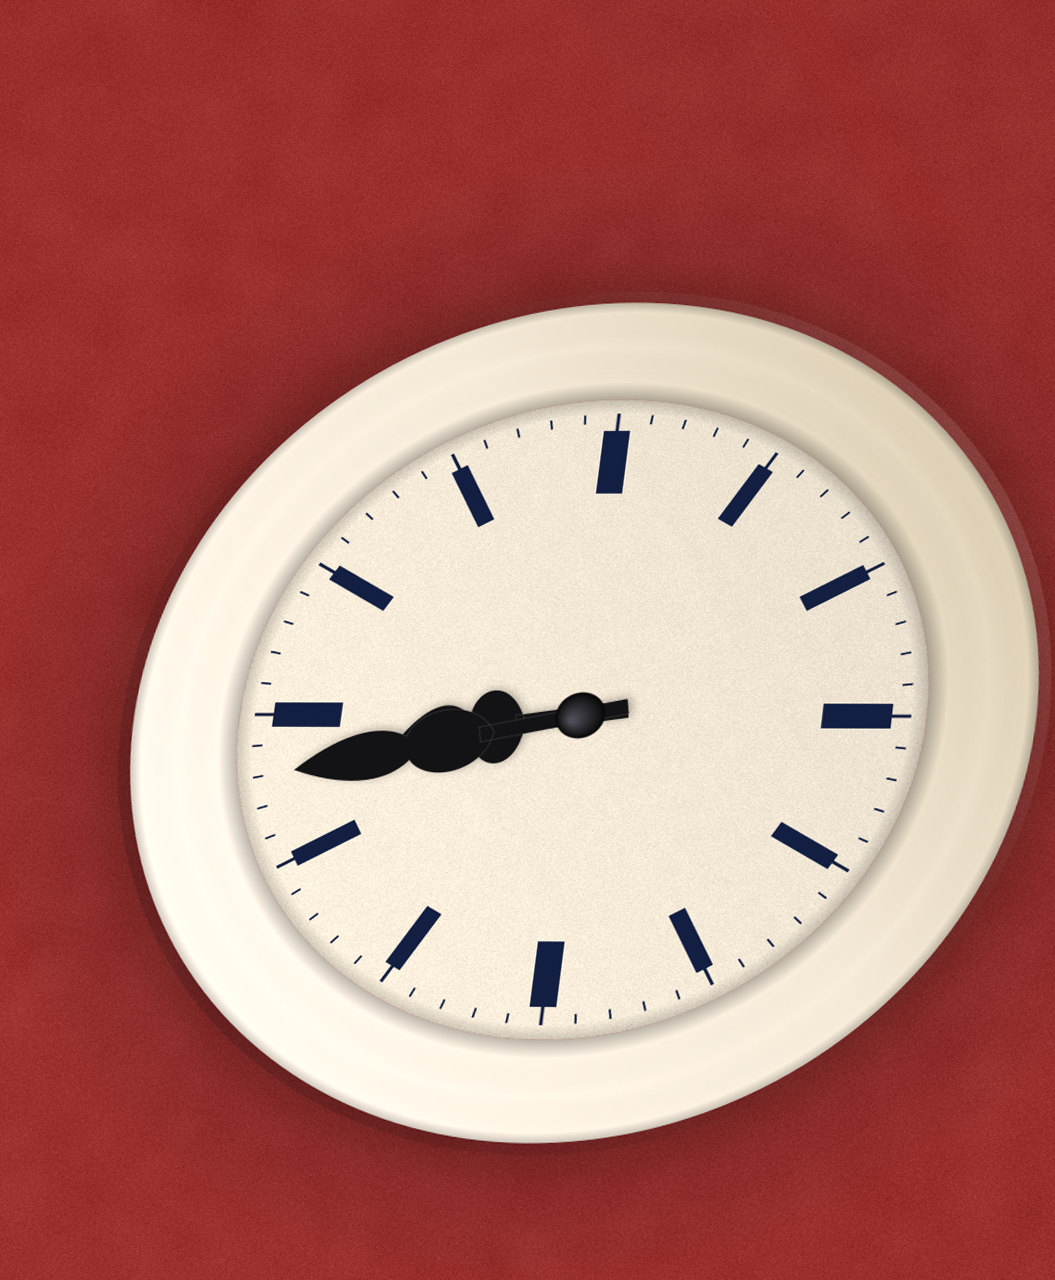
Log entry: 8 h 43 min
